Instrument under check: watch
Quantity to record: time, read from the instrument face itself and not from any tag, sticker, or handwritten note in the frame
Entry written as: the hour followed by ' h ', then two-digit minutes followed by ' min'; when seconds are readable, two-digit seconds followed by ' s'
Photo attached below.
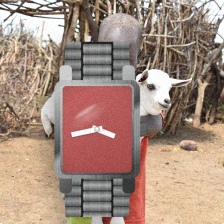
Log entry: 3 h 43 min
